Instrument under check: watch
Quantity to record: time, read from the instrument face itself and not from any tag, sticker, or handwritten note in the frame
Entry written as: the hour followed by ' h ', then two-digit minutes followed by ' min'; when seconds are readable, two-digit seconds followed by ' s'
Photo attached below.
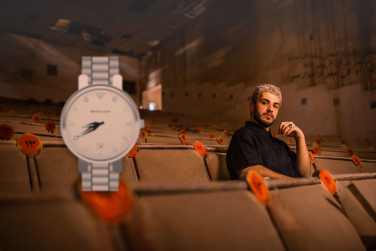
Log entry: 8 h 40 min
